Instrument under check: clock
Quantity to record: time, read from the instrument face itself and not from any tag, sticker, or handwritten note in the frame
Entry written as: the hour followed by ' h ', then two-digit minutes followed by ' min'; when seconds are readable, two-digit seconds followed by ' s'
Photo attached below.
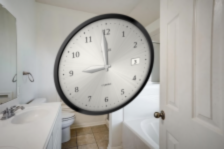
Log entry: 8 h 59 min
